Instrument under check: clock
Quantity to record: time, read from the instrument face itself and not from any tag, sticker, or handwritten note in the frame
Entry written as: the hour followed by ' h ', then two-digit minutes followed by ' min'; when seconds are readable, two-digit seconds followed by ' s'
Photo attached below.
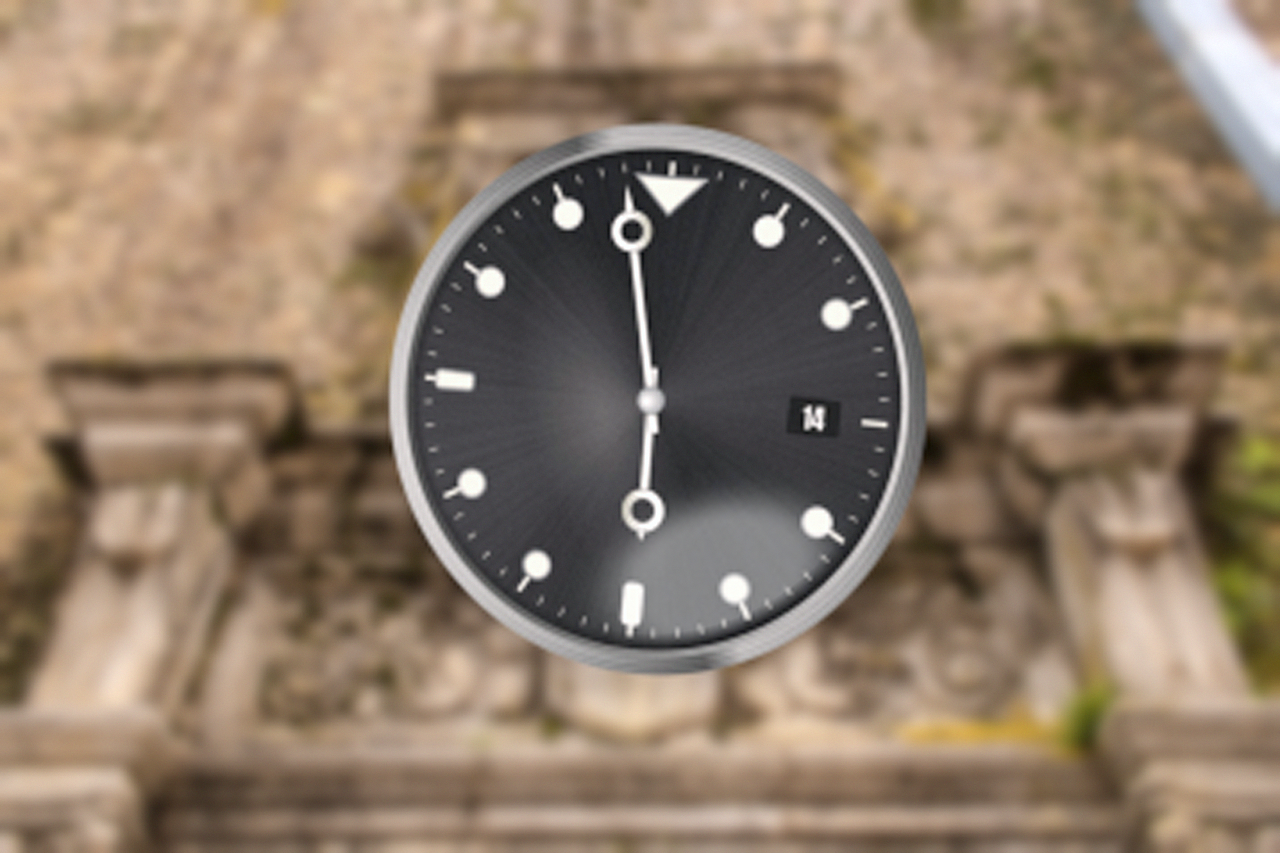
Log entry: 5 h 58 min
